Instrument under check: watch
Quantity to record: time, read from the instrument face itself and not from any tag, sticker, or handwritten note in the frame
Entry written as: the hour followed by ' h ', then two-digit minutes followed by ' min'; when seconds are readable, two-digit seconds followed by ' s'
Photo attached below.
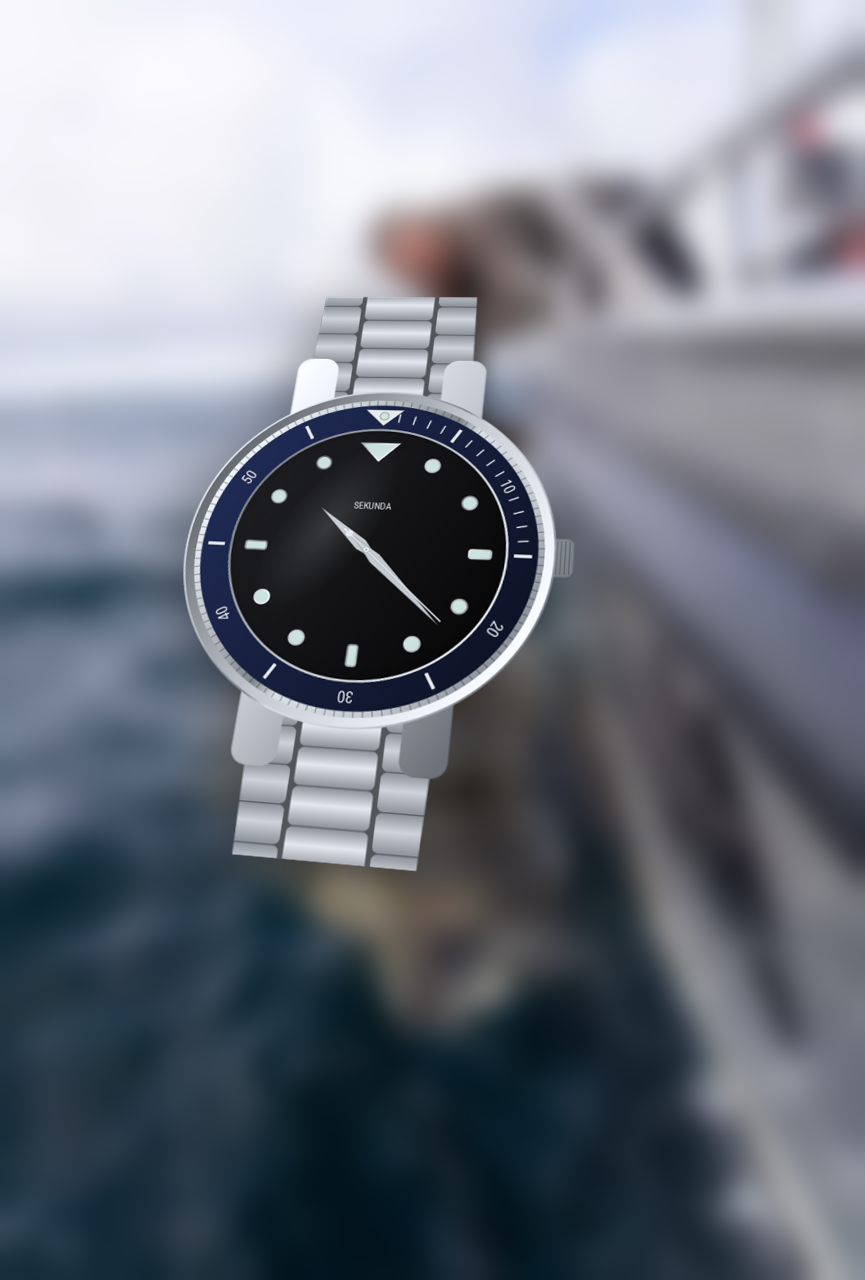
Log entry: 10 h 22 min 22 s
